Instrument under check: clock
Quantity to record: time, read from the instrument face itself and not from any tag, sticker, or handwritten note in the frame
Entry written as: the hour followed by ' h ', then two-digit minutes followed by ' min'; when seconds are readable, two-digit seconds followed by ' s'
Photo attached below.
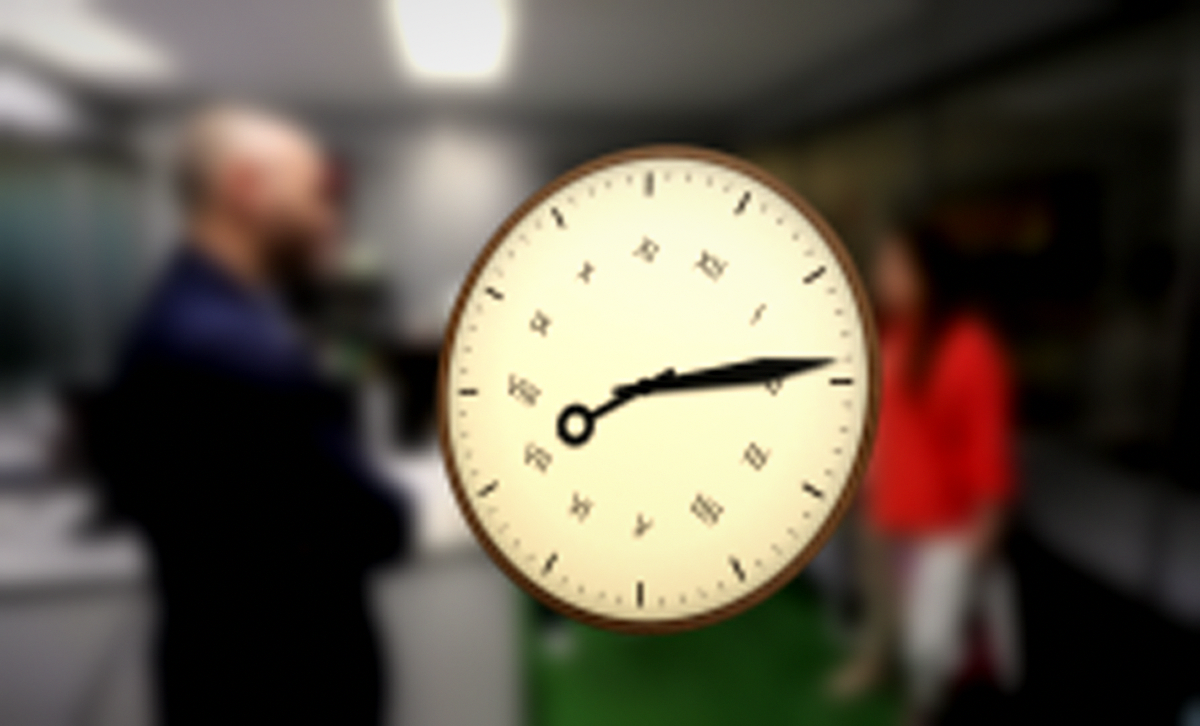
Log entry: 7 h 09 min
